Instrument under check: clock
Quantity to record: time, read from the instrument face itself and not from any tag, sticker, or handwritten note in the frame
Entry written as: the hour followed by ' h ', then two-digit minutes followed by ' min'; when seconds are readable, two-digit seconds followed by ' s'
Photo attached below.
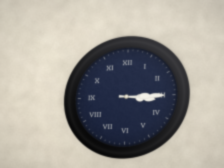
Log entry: 3 h 15 min
